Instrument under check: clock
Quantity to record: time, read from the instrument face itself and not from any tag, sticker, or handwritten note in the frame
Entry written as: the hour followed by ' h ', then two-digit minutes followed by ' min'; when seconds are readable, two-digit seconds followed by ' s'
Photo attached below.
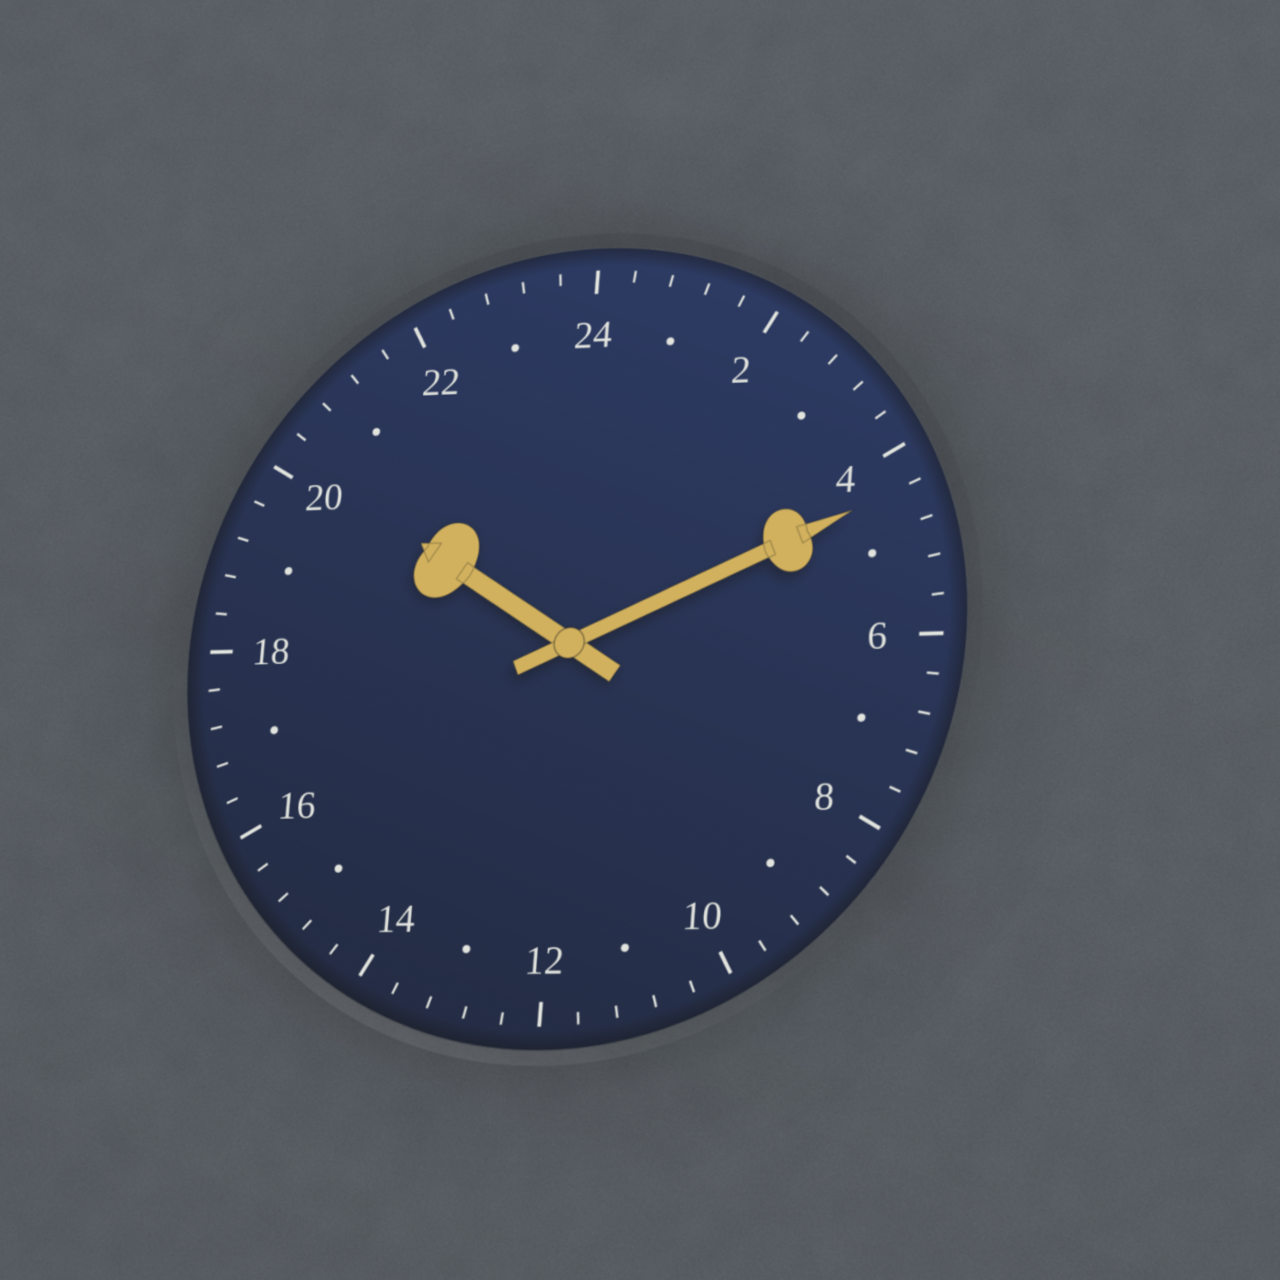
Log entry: 20 h 11 min
